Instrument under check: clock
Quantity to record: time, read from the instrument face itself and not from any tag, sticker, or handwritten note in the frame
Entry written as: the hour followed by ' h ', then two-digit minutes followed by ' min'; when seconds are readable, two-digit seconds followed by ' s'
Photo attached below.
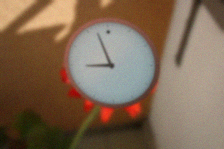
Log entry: 8 h 57 min
